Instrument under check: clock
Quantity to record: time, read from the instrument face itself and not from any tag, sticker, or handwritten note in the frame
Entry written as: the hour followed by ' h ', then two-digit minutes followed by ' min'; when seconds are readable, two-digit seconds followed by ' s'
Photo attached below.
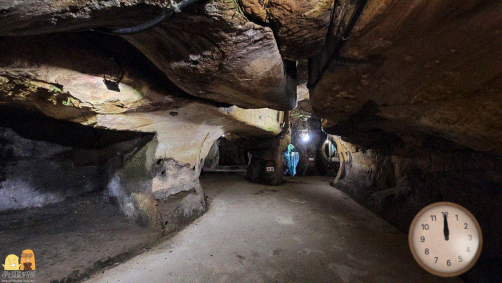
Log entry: 12 h 00 min
